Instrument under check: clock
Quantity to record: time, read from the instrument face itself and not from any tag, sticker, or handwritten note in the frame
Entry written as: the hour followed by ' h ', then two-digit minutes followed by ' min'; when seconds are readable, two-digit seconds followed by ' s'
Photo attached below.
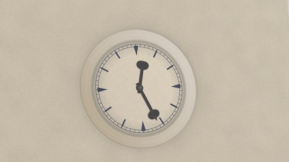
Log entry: 12 h 26 min
